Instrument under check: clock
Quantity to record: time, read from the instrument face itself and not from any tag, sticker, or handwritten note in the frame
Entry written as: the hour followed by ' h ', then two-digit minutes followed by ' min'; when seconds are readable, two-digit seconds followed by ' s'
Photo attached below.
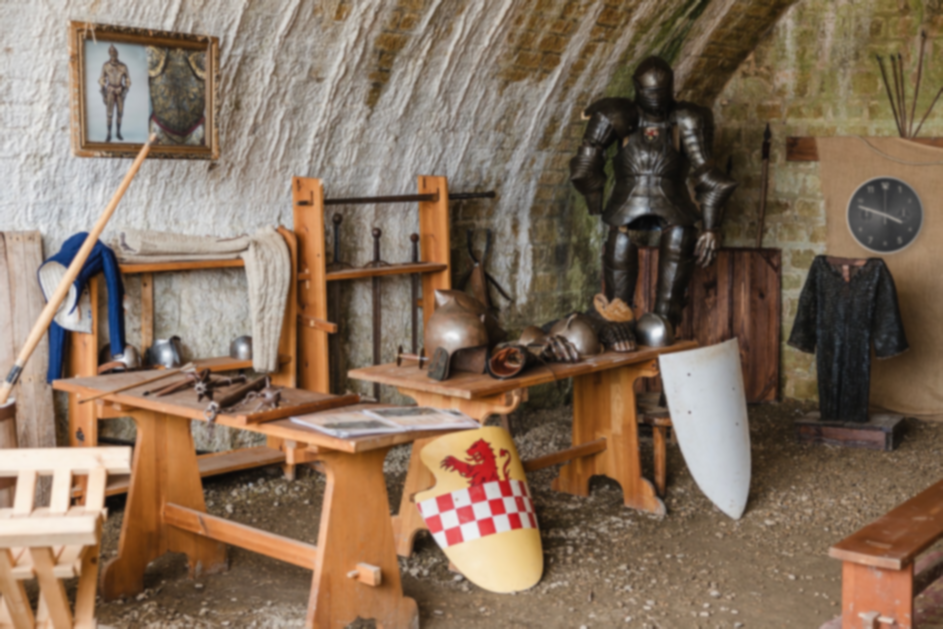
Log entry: 3 h 48 min
